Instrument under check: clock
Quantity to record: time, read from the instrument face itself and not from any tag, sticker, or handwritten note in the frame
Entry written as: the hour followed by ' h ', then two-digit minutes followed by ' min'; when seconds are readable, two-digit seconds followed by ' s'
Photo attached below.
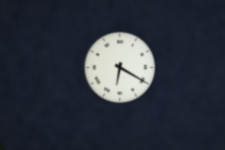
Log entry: 6 h 20 min
